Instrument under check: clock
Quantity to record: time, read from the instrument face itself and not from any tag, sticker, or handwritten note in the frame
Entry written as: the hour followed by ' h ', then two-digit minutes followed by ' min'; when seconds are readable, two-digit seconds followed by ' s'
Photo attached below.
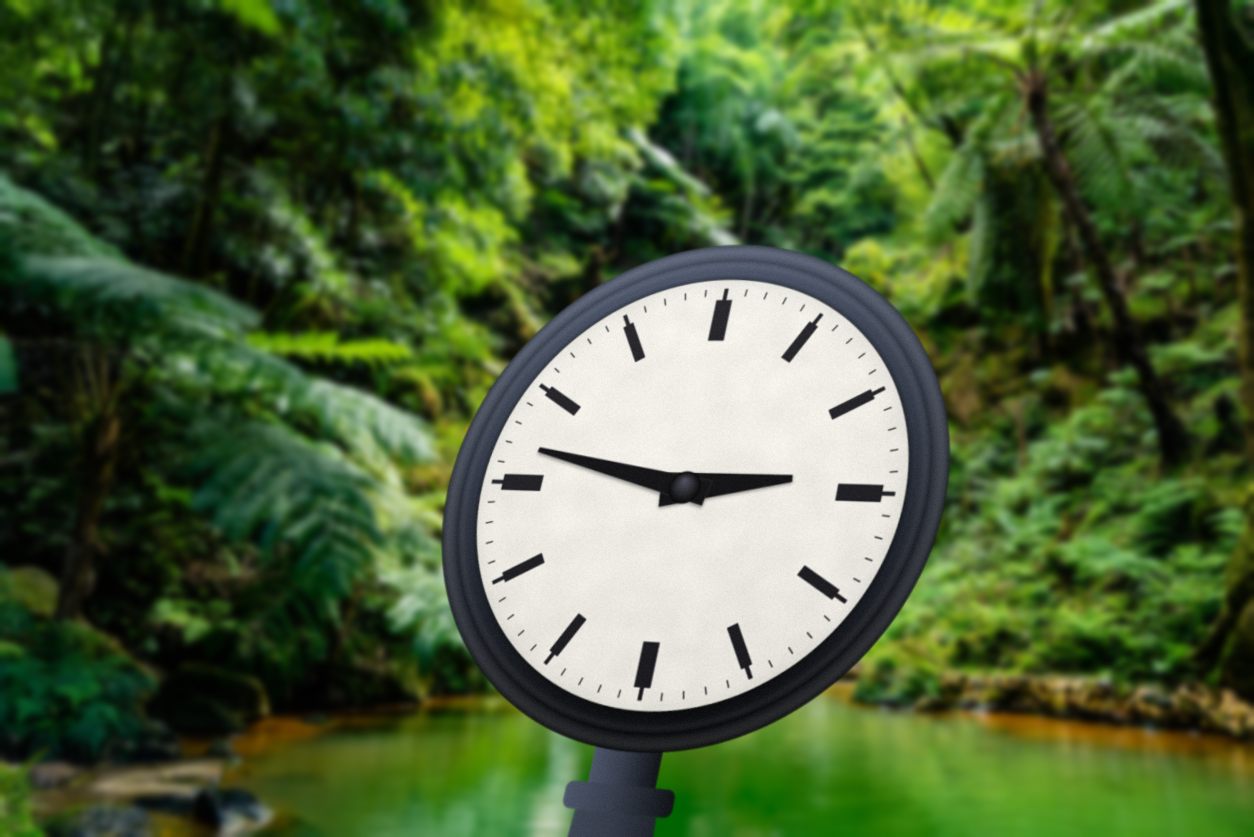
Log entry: 2 h 47 min
